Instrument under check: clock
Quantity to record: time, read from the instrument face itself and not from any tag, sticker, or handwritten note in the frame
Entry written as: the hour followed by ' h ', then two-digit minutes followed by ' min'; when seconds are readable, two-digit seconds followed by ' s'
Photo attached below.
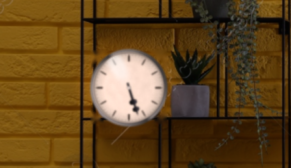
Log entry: 5 h 27 min
